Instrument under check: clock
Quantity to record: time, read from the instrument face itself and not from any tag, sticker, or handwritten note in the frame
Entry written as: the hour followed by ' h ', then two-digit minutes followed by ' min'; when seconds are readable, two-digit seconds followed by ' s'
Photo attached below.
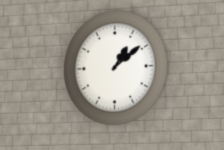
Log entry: 1 h 09 min
